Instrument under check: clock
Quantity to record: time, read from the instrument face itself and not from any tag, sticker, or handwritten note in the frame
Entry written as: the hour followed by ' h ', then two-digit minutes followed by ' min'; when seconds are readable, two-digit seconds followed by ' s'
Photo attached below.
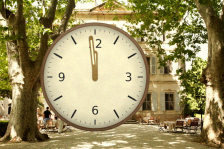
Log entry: 11 h 59 min
